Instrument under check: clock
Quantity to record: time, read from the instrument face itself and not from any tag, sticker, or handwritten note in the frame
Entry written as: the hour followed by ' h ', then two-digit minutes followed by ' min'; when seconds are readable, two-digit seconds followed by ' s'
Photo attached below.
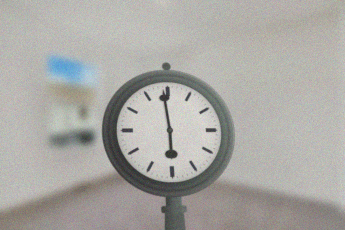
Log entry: 5 h 59 min
